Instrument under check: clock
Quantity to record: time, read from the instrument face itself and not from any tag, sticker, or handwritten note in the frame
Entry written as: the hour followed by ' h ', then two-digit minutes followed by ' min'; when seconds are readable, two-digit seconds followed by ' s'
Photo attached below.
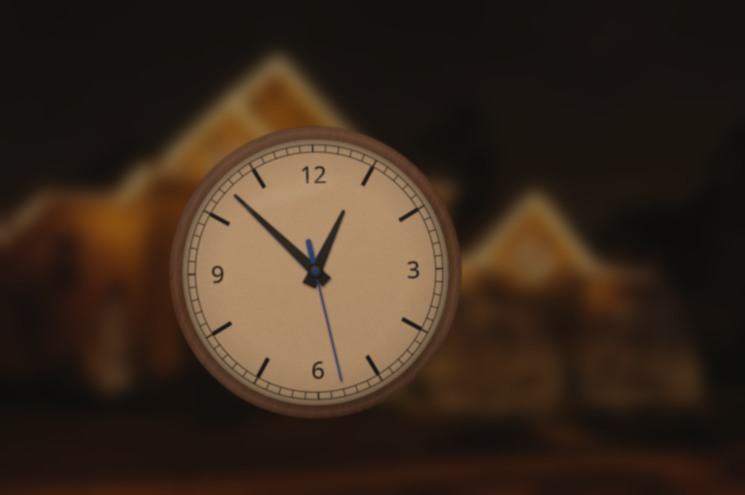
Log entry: 12 h 52 min 28 s
